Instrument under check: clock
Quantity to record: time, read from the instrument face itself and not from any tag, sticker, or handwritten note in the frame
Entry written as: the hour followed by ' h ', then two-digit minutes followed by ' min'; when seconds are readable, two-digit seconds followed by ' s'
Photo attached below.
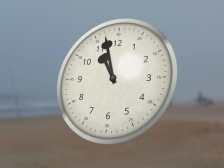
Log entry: 10 h 57 min
